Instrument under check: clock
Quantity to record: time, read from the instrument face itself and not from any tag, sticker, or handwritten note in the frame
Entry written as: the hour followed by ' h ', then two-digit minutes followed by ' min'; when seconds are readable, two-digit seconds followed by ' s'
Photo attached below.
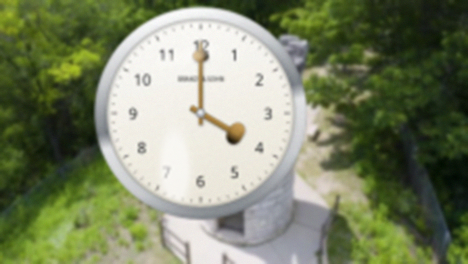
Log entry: 4 h 00 min
